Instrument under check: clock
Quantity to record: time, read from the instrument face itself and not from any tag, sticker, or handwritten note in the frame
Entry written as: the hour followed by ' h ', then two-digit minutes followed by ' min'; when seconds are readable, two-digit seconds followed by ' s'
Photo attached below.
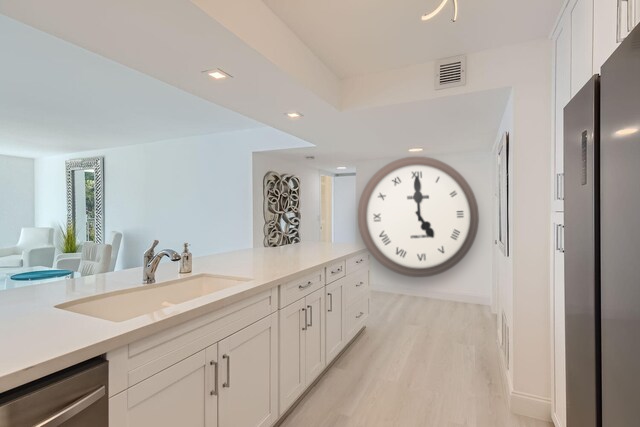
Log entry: 5 h 00 min
